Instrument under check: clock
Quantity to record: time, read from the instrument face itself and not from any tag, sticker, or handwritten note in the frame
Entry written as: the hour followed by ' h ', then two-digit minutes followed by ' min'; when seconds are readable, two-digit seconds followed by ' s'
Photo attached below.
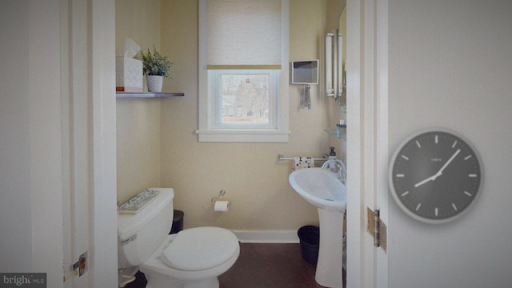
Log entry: 8 h 07 min
